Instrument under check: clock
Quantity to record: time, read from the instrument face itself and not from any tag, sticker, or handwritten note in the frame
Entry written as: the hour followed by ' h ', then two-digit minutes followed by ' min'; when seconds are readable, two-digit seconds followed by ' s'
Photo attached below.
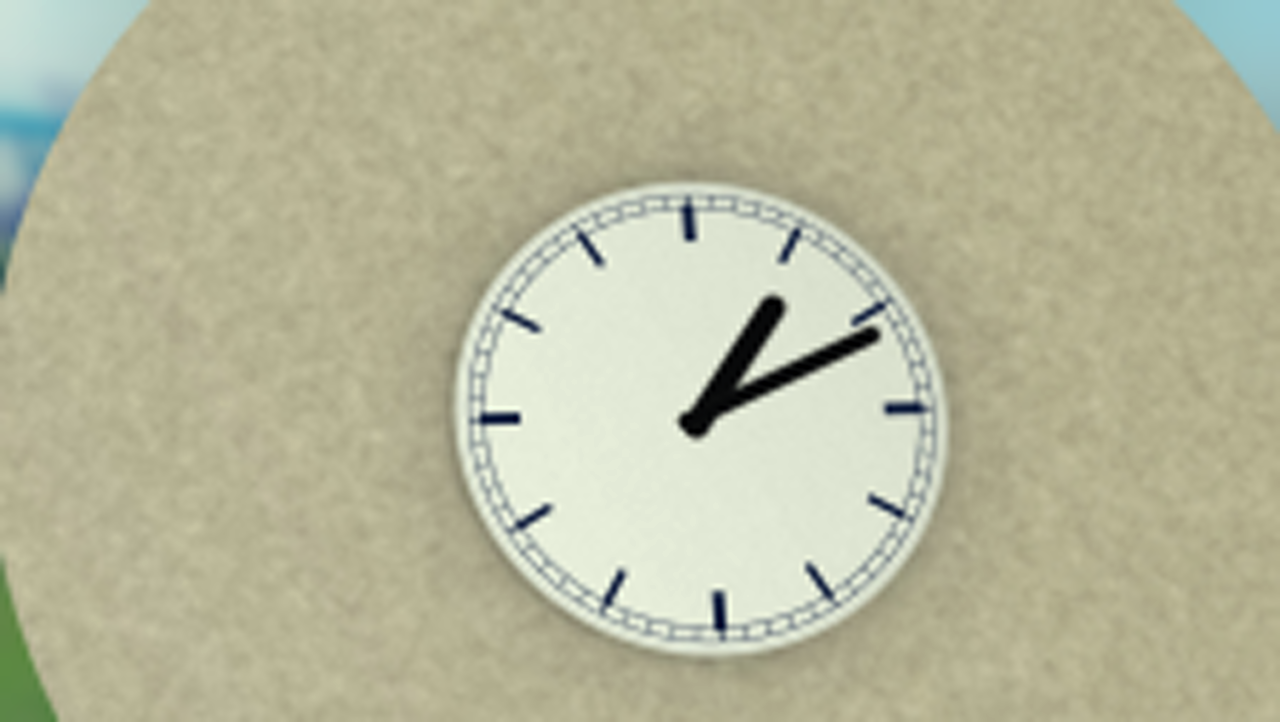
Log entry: 1 h 11 min
